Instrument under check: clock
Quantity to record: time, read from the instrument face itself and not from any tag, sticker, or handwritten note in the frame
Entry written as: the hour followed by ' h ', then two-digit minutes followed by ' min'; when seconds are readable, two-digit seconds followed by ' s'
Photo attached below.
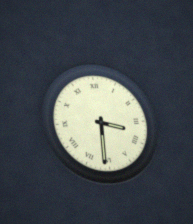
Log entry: 3 h 31 min
